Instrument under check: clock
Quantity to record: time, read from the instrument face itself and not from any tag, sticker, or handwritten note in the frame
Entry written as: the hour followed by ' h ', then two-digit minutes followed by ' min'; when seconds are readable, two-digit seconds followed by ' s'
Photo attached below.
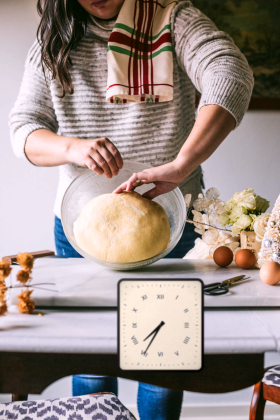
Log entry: 7 h 35 min
